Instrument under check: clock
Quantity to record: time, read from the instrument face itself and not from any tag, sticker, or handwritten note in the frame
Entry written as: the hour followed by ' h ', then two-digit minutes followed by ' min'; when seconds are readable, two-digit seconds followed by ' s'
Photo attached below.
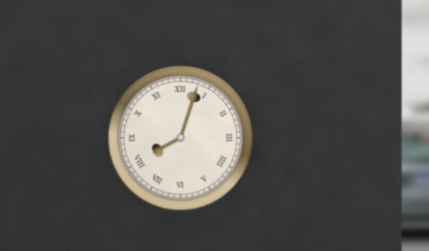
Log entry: 8 h 03 min
